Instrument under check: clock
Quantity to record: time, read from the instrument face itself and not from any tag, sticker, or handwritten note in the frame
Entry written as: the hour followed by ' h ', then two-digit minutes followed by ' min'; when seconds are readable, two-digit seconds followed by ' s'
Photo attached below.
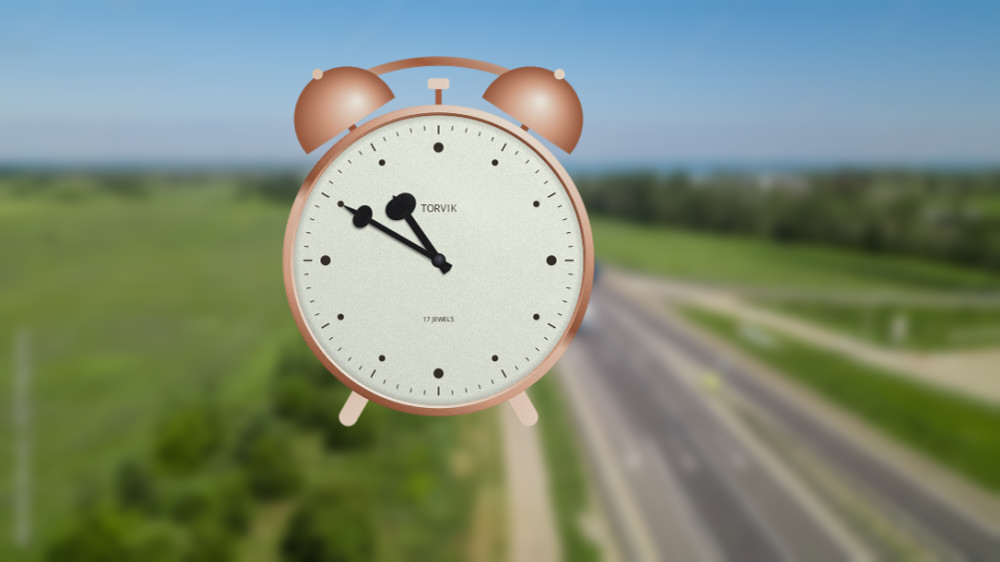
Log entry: 10 h 50 min
